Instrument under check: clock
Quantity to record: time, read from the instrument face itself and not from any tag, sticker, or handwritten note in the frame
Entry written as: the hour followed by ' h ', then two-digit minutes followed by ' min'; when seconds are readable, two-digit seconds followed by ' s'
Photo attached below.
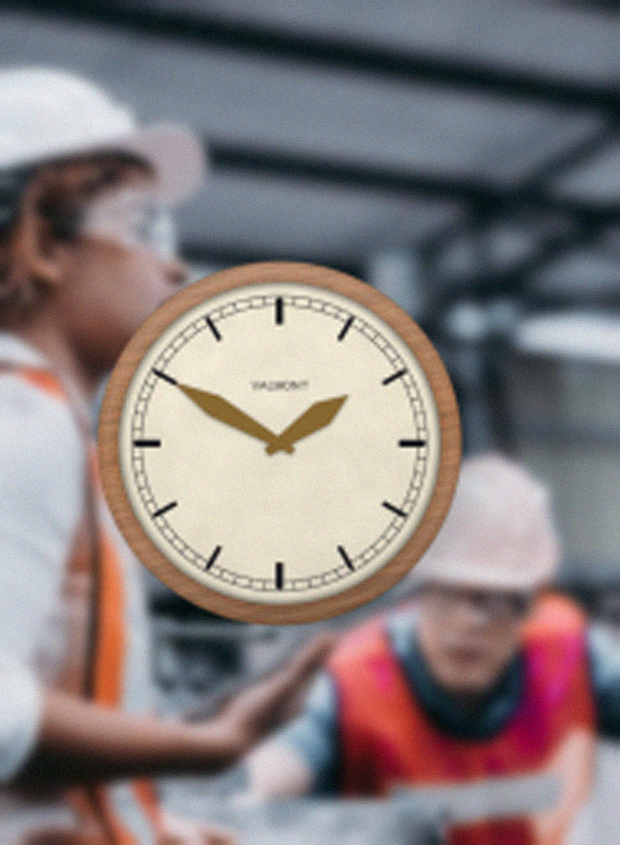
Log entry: 1 h 50 min
